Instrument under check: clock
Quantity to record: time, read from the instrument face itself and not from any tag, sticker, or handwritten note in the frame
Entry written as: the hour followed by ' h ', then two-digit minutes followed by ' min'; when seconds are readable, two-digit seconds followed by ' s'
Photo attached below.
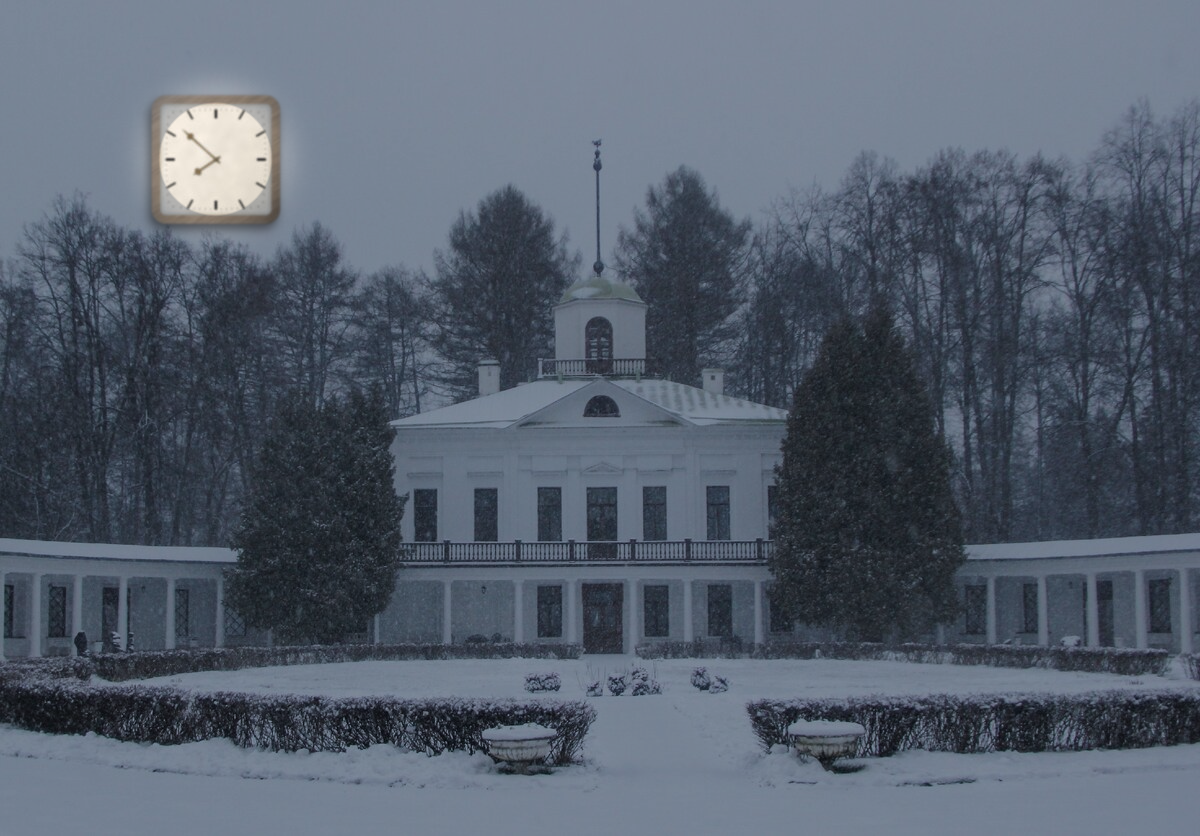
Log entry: 7 h 52 min
